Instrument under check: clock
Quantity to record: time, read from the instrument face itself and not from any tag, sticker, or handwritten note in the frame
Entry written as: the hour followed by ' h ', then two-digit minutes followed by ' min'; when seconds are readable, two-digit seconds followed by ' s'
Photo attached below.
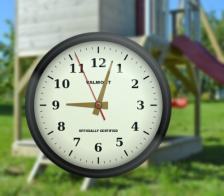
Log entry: 9 h 02 min 56 s
